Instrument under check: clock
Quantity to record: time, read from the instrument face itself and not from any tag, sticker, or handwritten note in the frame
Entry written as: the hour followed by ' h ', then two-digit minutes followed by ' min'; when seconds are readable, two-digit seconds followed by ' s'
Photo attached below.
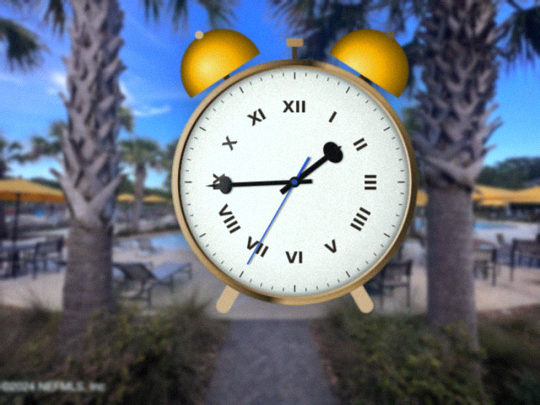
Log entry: 1 h 44 min 35 s
